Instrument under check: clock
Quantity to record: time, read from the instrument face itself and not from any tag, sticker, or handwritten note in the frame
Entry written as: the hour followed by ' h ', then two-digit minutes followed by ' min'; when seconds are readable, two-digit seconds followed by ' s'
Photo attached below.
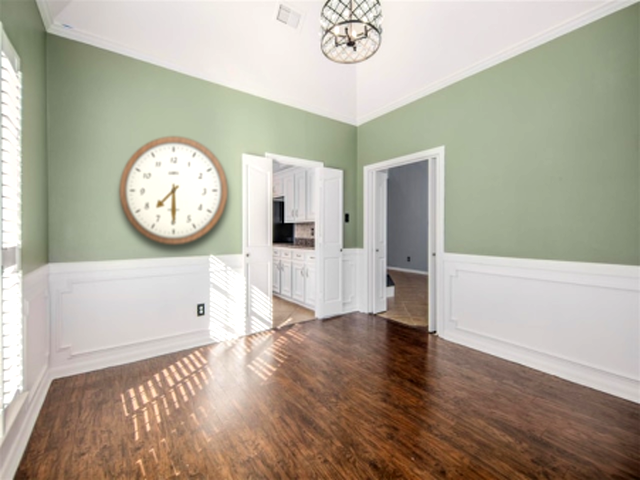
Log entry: 7 h 30 min
